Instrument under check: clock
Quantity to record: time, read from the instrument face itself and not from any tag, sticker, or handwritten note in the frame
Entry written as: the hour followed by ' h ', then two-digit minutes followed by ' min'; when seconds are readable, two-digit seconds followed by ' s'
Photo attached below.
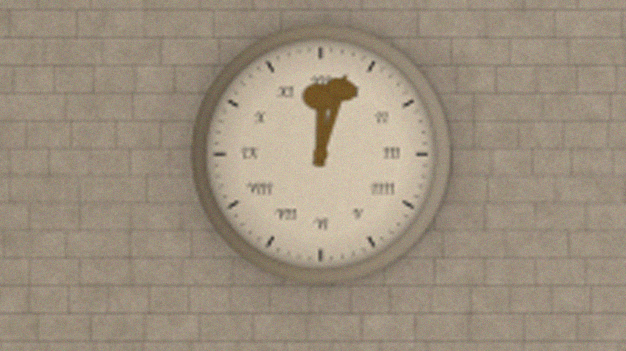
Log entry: 12 h 03 min
